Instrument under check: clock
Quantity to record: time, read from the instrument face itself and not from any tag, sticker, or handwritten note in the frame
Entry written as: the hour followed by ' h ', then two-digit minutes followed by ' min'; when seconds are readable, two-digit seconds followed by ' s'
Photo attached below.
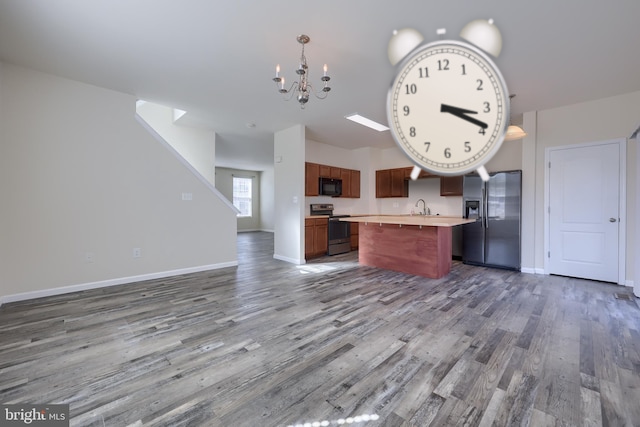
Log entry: 3 h 19 min
